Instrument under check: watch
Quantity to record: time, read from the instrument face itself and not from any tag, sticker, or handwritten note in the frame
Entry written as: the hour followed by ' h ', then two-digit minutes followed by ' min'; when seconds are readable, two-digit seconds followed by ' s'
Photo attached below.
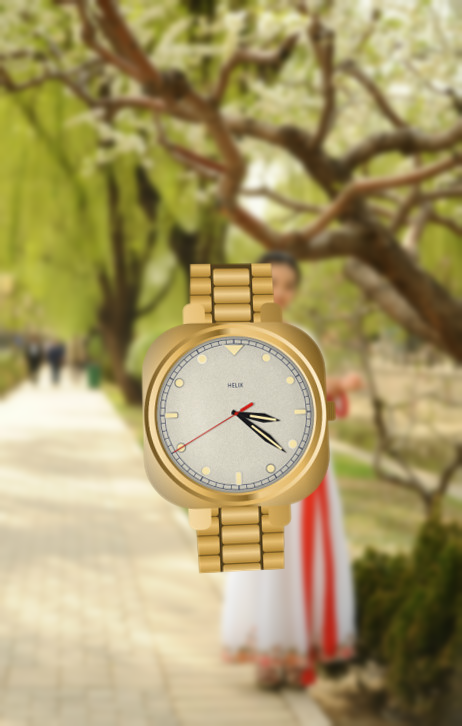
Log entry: 3 h 21 min 40 s
